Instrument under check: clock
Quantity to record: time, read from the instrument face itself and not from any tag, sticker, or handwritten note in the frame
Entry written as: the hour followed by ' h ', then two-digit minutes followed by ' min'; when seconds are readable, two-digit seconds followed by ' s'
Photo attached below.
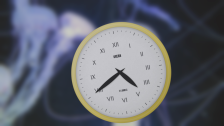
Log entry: 4 h 40 min
